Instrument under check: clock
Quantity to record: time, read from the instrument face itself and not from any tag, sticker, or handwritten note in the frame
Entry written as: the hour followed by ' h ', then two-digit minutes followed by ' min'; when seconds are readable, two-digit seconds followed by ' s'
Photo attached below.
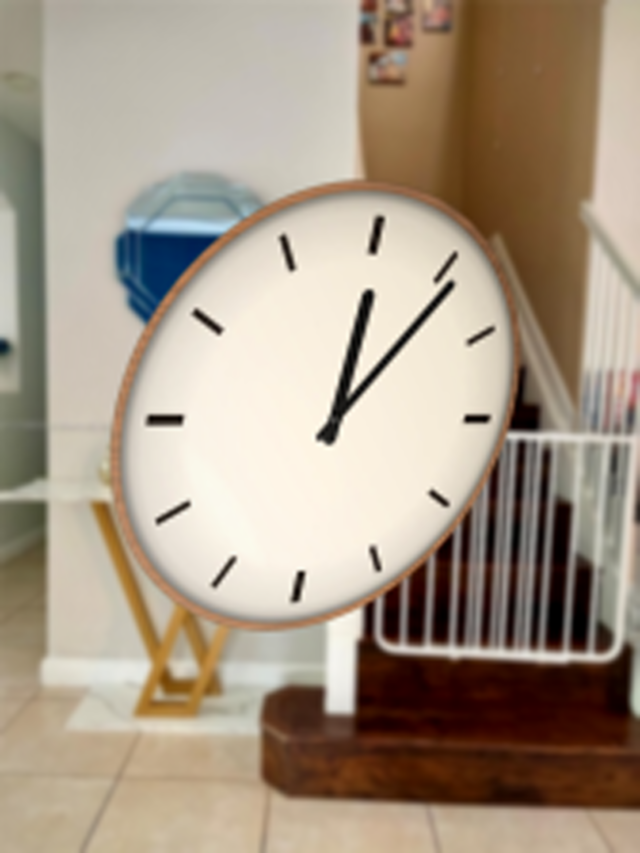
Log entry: 12 h 06 min
